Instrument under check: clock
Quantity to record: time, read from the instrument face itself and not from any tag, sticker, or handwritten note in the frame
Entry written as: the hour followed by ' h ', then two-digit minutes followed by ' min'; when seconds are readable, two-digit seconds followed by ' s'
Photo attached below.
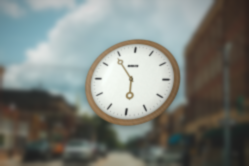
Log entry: 5 h 54 min
